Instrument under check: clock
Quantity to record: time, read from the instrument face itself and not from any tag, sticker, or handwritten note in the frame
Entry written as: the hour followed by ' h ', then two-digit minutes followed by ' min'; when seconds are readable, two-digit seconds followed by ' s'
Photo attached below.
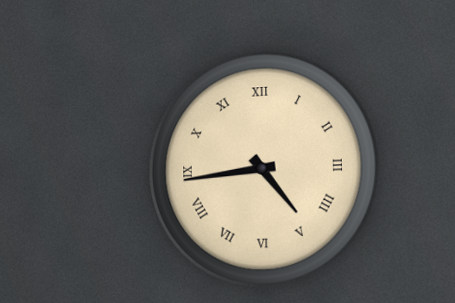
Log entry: 4 h 44 min
